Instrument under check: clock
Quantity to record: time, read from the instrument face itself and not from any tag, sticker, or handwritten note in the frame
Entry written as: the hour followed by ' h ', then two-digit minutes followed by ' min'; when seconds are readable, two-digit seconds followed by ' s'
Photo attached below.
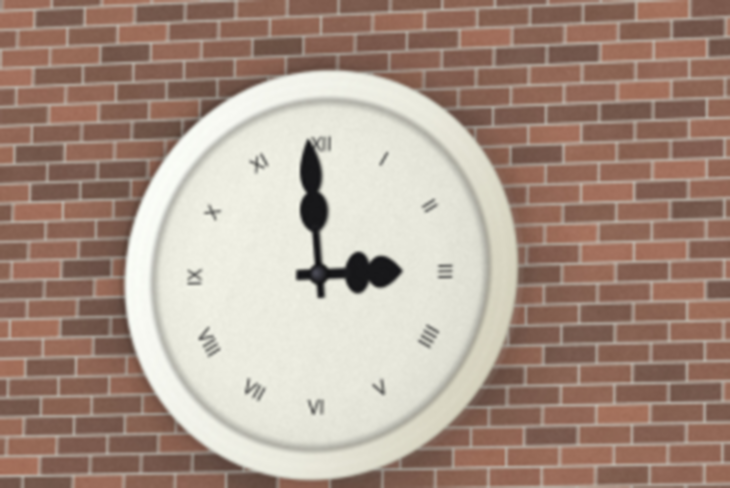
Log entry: 2 h 59 min
